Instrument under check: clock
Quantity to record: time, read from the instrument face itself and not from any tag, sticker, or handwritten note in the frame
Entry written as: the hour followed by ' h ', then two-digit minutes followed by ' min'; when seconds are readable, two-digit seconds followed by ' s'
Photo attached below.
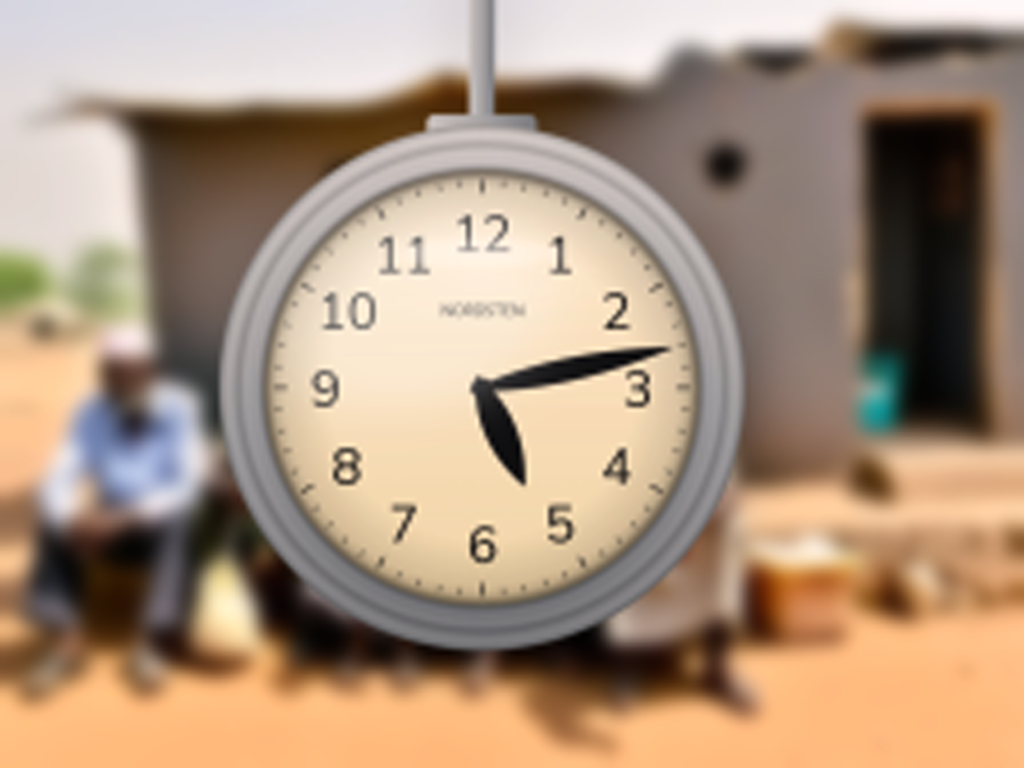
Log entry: 5 h 13 min
